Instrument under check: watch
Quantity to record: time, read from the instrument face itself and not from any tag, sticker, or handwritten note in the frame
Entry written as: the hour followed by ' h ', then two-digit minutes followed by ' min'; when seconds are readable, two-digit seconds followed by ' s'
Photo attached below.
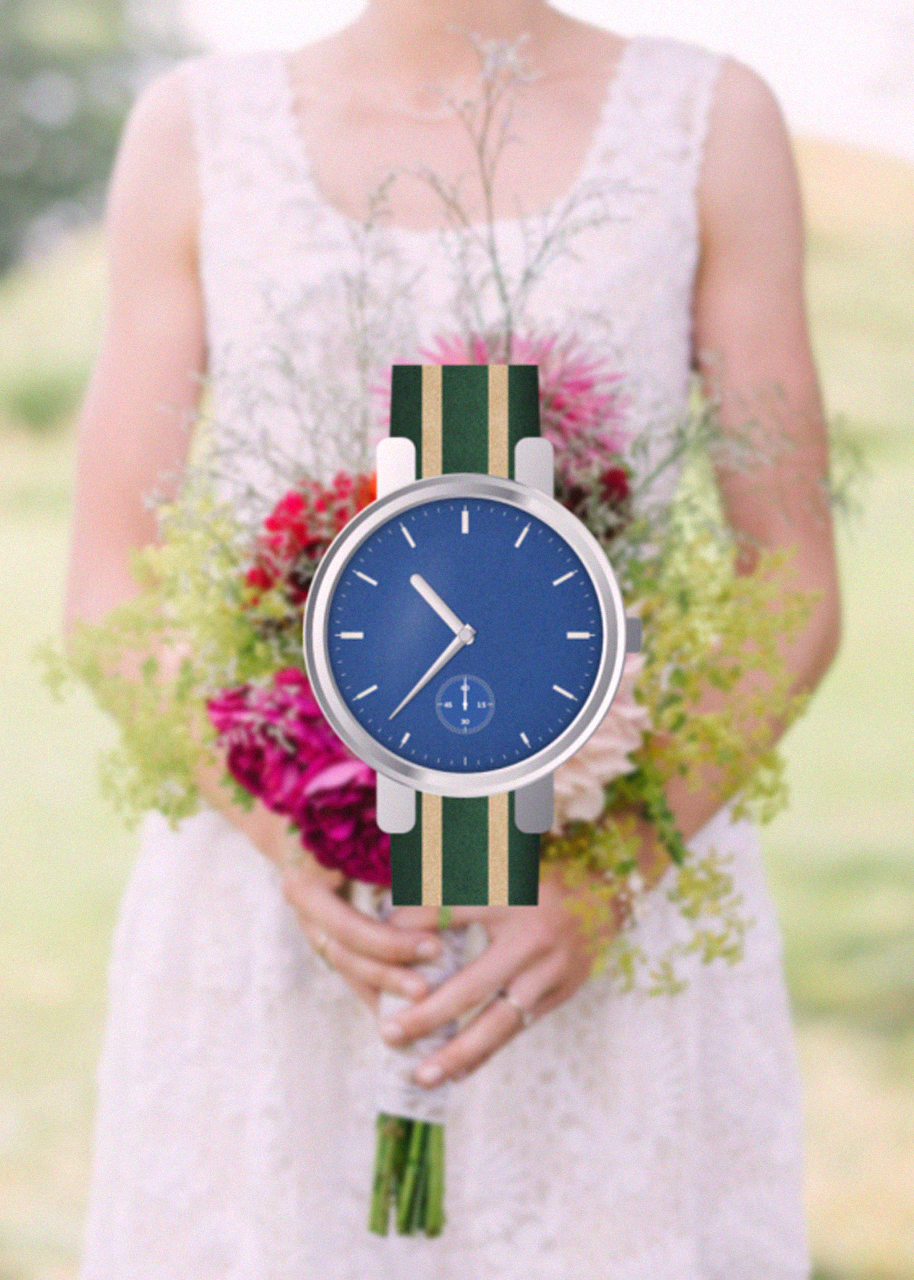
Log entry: 10 h 37 min
